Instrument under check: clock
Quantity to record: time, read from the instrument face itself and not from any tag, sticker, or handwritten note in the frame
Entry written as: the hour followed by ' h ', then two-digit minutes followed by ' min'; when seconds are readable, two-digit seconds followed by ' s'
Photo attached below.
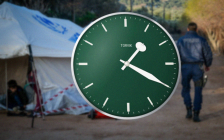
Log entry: 1 h 20 min
